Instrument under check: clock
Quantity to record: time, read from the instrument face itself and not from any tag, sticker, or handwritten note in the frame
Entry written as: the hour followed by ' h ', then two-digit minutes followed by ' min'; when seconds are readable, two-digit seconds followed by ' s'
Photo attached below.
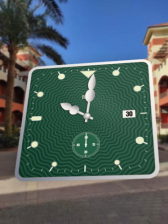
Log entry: 10 h 01 min
